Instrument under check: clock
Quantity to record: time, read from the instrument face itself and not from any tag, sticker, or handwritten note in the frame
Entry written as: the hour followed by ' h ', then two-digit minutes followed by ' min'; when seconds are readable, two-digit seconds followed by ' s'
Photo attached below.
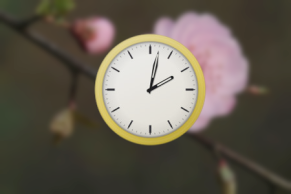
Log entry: 2 h 02 min
